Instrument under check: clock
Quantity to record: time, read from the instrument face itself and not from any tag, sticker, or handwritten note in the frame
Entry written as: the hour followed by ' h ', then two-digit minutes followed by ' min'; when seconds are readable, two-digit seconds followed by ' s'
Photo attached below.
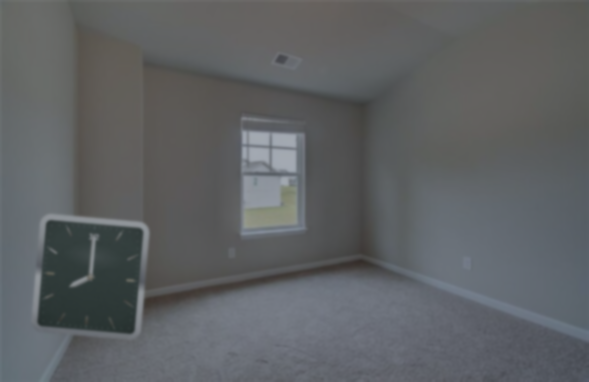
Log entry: 8 h 00 min
